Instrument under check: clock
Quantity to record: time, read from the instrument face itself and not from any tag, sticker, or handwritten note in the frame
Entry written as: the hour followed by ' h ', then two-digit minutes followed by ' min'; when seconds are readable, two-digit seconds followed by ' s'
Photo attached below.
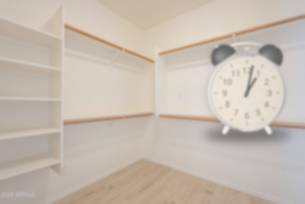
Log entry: 1 h 02 min
